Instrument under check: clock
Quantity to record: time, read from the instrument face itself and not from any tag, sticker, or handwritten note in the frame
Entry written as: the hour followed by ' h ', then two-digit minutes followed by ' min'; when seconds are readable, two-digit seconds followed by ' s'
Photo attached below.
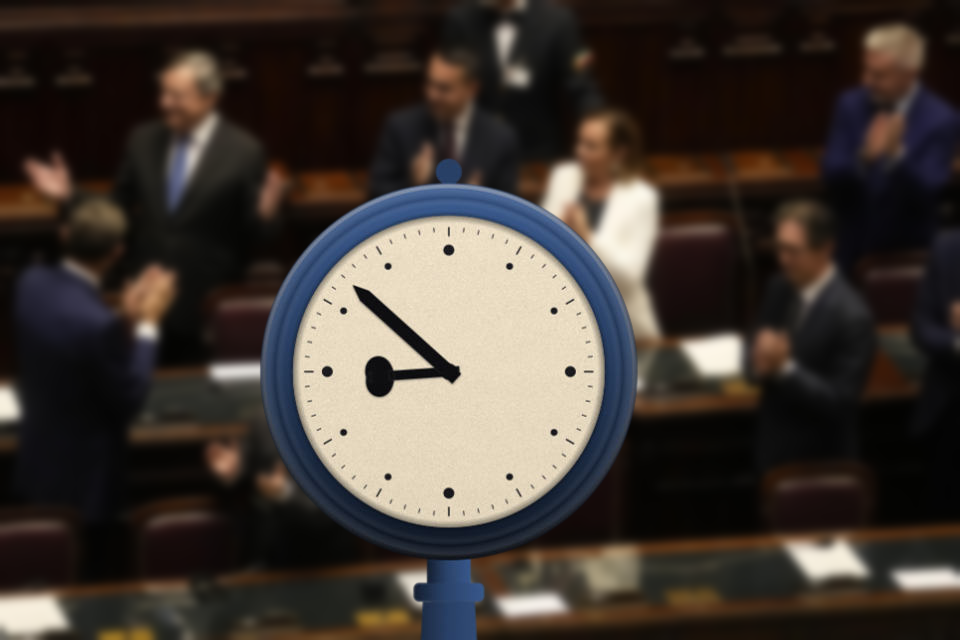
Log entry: 8 h 52 min
